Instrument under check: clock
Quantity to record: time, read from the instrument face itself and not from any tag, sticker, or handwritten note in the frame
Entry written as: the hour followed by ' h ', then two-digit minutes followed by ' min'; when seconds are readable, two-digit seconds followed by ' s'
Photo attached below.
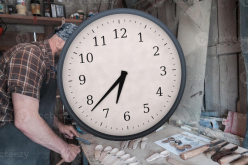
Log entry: 6 h 38 min
